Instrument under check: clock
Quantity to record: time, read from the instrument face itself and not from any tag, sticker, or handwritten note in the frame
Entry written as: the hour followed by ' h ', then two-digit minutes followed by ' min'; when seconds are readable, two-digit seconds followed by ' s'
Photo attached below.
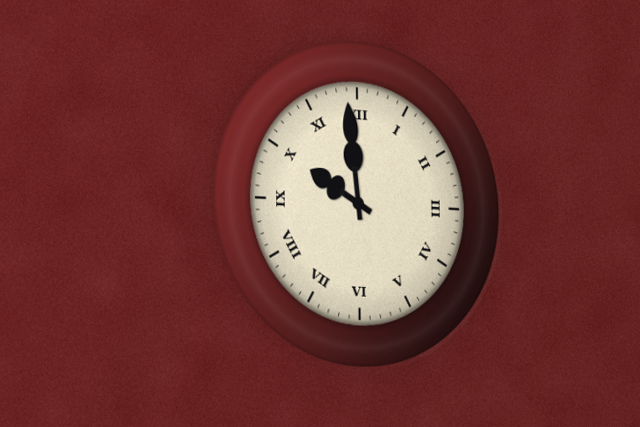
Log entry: 9 h 59 min
